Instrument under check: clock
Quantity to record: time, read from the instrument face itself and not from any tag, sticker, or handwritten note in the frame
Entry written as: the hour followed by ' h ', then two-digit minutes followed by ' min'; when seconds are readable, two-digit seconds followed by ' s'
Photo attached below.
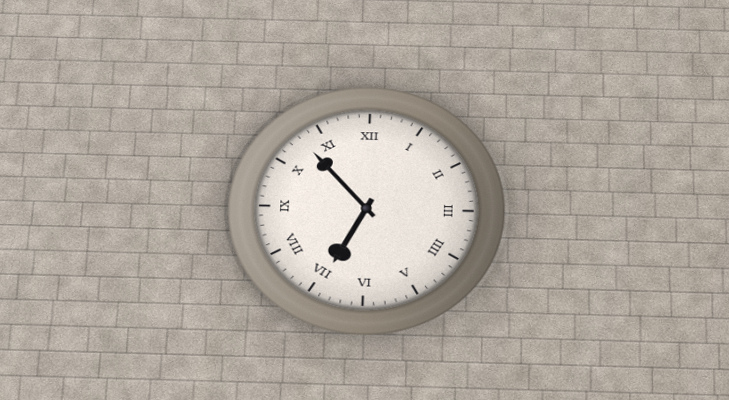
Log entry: 6 h 53 min
